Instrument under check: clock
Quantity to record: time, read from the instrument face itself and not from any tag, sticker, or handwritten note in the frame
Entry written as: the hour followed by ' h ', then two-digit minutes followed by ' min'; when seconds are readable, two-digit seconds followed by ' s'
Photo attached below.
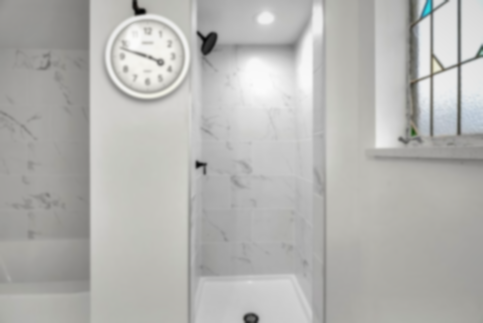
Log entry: 3 h 48 min
